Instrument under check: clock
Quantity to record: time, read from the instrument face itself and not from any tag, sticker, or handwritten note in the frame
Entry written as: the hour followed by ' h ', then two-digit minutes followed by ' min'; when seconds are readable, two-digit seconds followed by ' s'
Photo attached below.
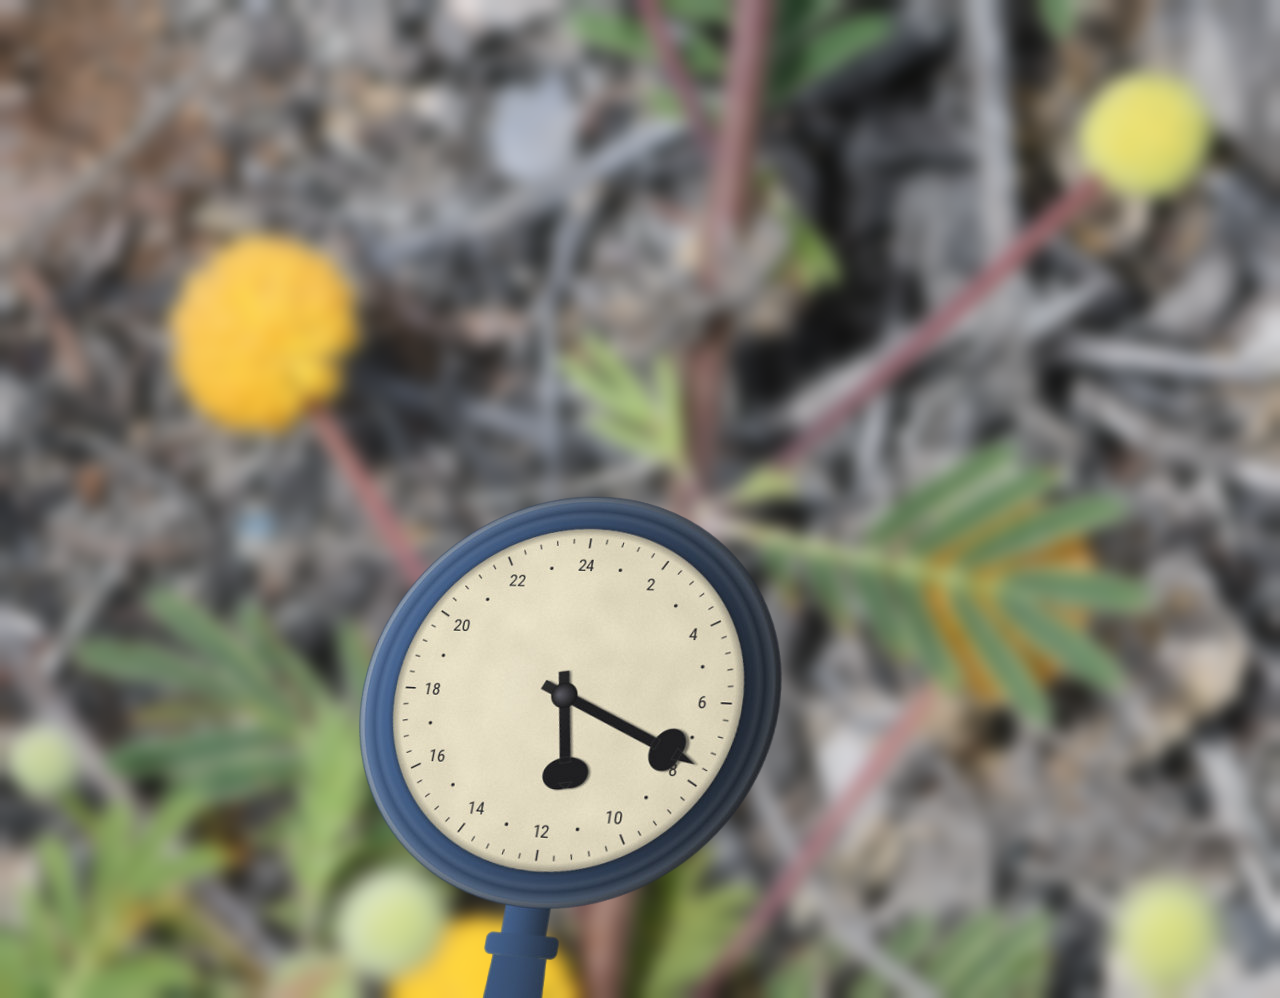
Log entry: 11 h 19 min
